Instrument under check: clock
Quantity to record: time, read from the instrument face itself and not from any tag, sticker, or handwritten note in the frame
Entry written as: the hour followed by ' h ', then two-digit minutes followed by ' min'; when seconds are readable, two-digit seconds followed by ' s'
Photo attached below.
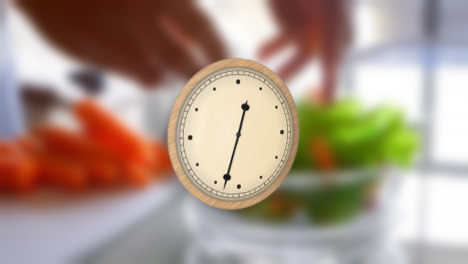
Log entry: 12 h 33 min
